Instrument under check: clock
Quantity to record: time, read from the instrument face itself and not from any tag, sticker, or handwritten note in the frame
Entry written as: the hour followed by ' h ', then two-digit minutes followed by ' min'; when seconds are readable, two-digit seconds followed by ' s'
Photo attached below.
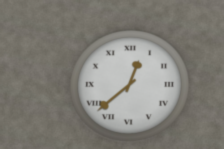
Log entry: 12 h 38 min
